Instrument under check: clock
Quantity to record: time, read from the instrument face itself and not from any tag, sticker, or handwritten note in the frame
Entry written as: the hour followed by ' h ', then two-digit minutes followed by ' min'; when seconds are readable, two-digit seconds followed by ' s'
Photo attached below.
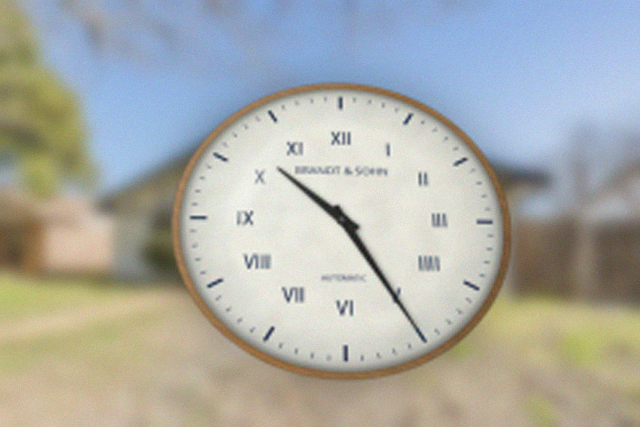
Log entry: 10 h 25 min
